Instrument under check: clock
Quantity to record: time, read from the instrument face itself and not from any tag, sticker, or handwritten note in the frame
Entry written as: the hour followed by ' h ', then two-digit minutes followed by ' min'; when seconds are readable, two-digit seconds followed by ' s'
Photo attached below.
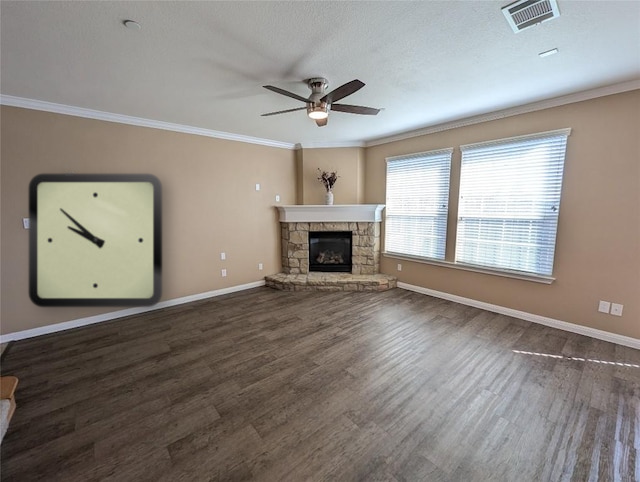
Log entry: 9 h 52 min
